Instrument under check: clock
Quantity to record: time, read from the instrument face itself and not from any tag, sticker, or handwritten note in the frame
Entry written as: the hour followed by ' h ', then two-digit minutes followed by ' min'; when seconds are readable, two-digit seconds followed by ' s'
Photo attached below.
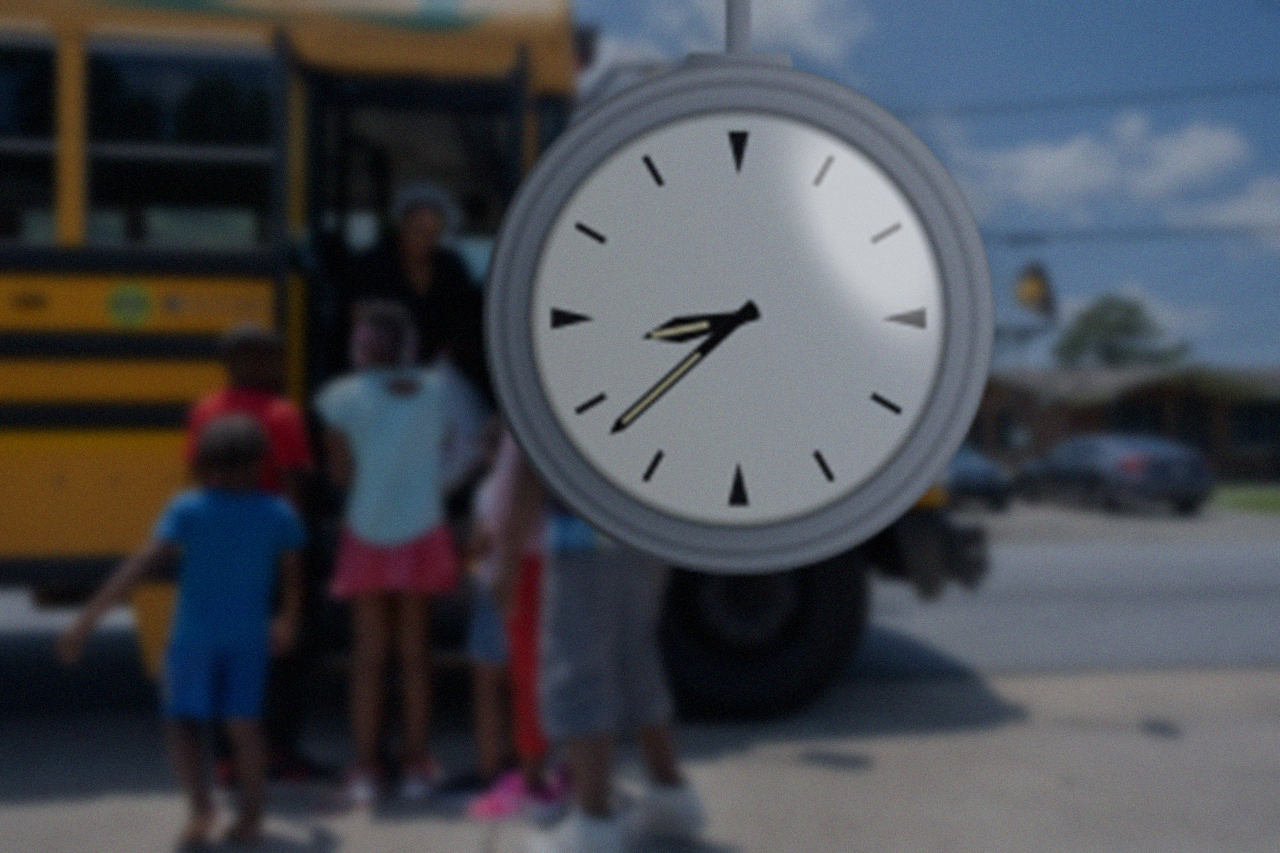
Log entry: 8 h 38 min
